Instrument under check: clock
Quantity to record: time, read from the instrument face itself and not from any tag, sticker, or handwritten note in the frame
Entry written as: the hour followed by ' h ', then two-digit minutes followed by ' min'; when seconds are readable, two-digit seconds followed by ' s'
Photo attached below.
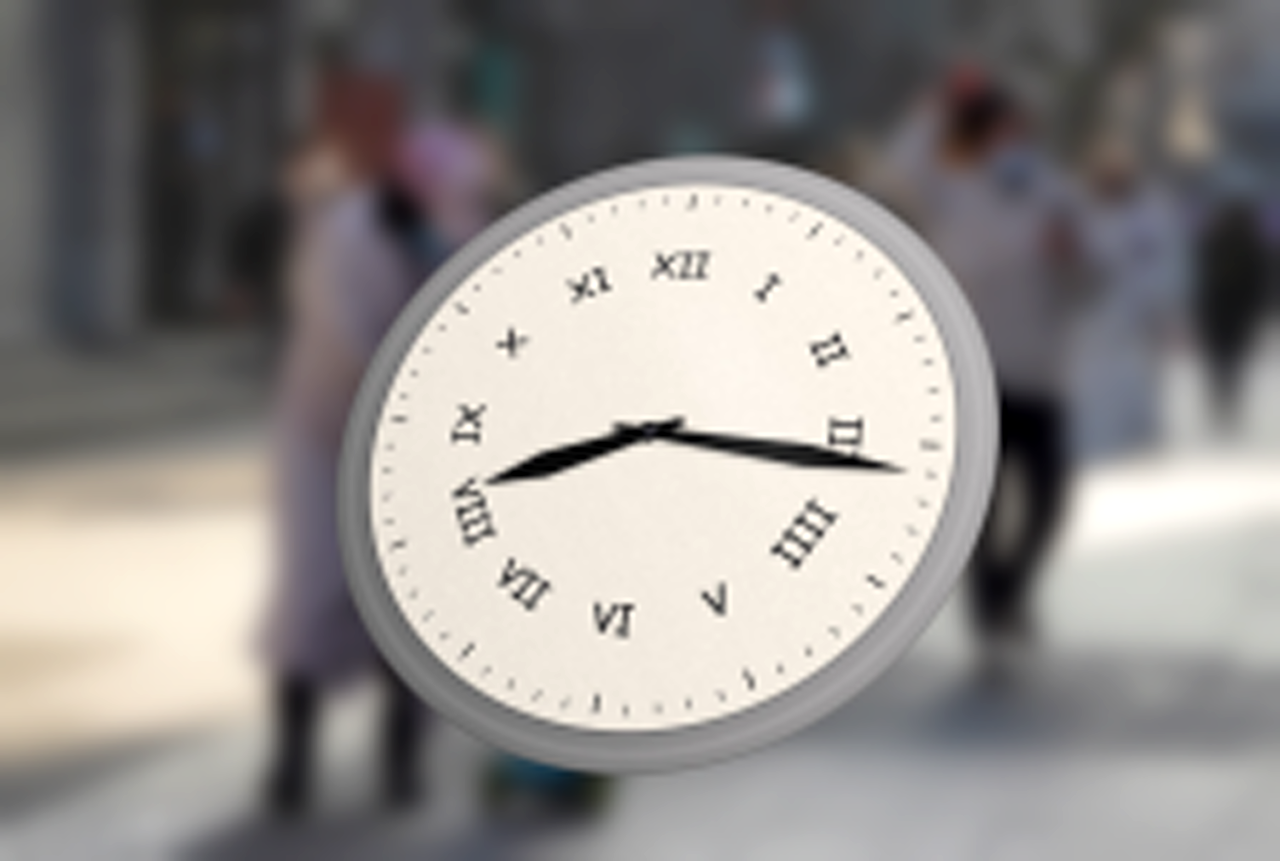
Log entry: 8 h 16 min
